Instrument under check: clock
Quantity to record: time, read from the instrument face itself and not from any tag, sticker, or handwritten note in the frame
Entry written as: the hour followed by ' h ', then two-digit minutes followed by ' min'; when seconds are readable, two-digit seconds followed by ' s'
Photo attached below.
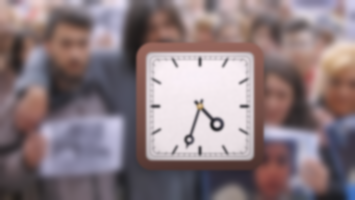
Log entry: 4 h 33 min
